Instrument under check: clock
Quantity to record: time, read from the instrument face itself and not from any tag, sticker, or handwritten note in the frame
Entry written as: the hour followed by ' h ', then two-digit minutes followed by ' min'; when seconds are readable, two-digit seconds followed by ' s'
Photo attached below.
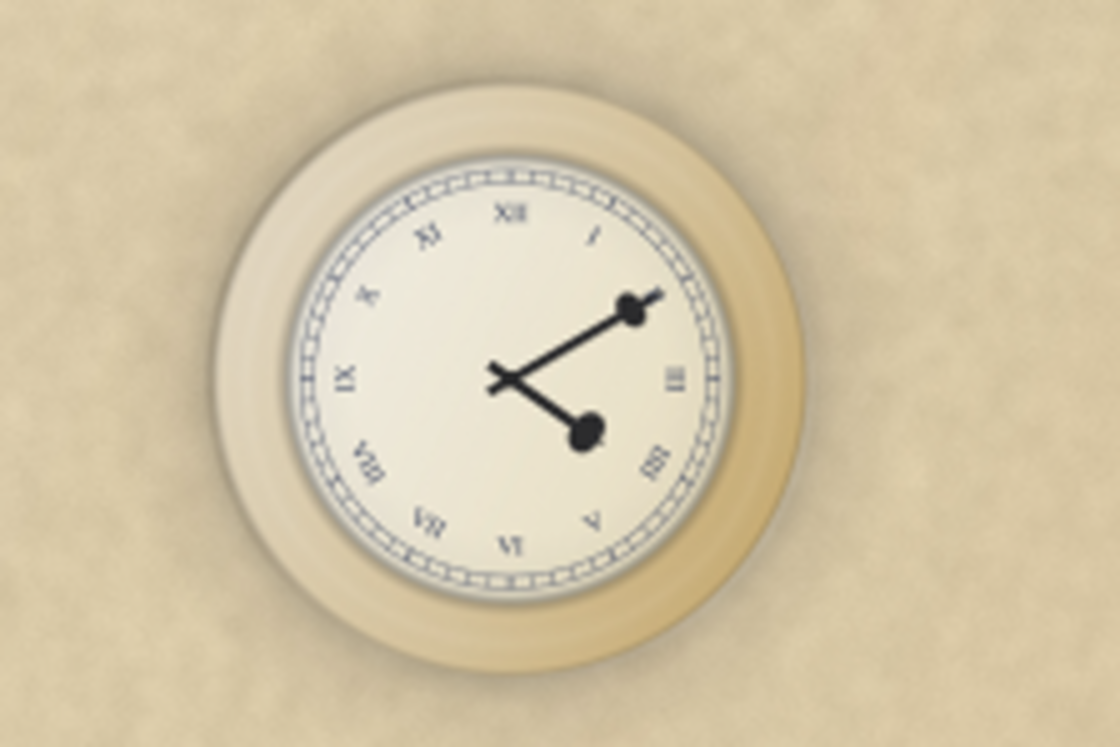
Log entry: 4 h 10 min
